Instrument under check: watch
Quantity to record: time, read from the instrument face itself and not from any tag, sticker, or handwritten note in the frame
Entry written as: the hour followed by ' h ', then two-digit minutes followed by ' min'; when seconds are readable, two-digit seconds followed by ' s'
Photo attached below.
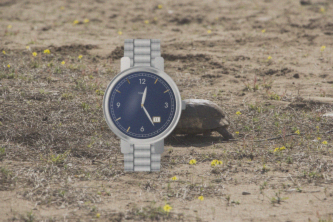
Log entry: 12 h 25 min
